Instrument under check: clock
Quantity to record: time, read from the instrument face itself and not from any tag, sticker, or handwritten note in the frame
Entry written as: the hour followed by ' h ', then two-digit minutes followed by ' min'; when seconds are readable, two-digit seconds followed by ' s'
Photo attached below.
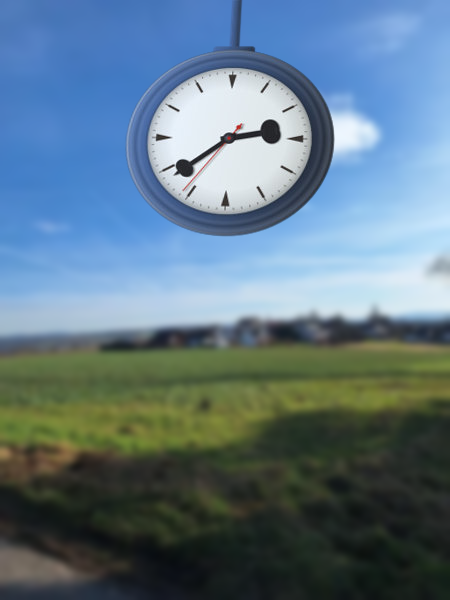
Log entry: 2 h 38 min 36 s
